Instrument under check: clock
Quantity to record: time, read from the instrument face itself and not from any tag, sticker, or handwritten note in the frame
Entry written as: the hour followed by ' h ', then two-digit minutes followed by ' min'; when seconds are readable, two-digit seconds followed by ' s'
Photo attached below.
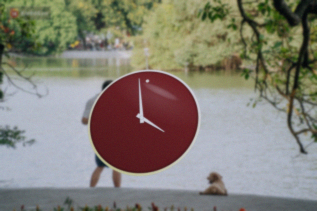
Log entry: 3 h 58 min
